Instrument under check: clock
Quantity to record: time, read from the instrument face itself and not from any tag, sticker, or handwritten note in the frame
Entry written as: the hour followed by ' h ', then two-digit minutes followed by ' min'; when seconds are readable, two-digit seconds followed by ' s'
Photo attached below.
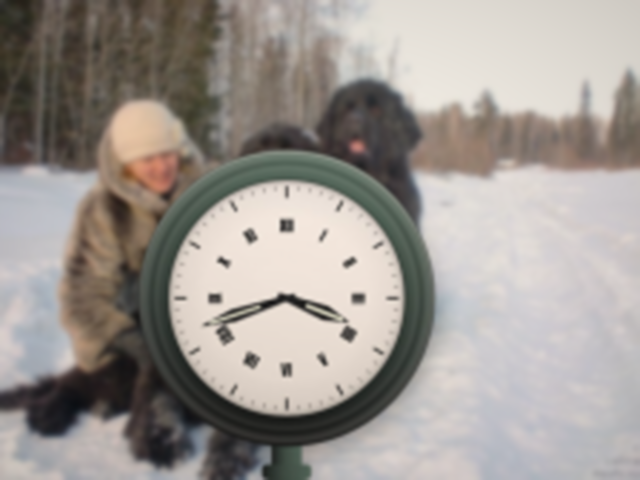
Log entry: 3 h 42 min
